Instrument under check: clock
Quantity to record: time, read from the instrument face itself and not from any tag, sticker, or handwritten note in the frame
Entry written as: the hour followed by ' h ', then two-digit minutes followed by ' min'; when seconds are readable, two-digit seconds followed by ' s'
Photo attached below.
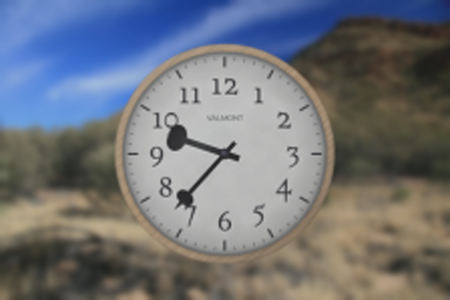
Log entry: 9 h 37 min
